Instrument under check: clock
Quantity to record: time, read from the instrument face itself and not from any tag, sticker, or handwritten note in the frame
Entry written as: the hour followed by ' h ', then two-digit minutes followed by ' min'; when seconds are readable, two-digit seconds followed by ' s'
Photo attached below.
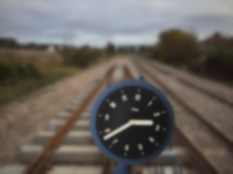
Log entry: 2 h 38 min
